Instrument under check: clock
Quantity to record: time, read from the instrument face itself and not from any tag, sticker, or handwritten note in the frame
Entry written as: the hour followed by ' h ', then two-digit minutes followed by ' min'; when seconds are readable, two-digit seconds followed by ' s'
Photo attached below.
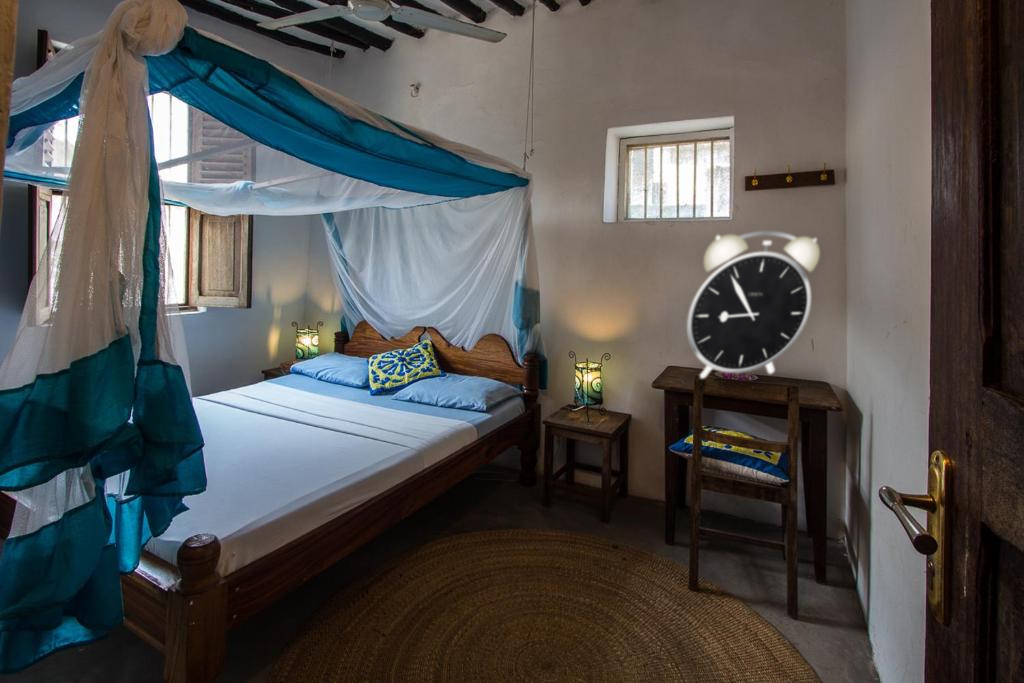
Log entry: 8 h 54 min
